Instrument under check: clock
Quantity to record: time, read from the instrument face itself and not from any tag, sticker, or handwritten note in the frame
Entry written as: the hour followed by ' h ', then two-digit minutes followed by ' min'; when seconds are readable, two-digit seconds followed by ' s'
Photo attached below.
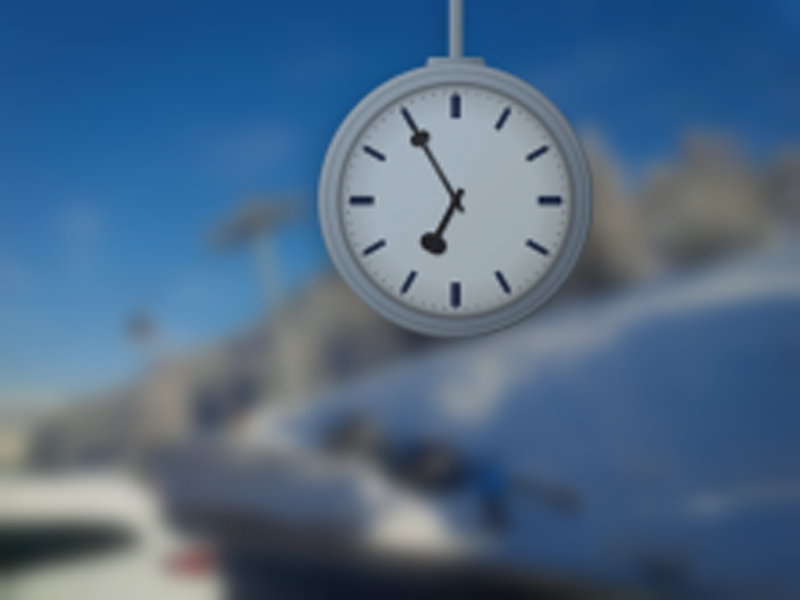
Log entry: 6 h 55 min
